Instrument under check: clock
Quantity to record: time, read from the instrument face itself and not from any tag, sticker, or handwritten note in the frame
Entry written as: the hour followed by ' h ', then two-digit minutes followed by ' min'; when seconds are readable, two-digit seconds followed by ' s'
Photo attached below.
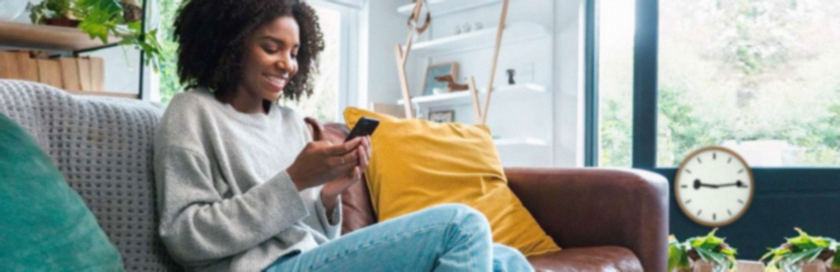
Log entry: 9 h 14 min
